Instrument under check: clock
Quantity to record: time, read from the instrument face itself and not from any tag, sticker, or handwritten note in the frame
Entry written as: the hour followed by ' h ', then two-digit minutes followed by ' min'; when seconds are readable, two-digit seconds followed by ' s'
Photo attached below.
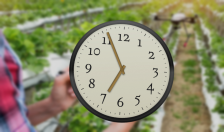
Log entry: 6 h 56 min
